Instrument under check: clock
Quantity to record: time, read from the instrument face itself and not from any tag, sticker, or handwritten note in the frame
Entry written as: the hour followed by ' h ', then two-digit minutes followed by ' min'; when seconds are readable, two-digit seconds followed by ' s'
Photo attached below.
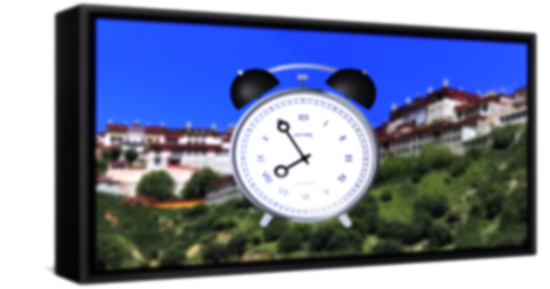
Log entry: 7 h 55 min
